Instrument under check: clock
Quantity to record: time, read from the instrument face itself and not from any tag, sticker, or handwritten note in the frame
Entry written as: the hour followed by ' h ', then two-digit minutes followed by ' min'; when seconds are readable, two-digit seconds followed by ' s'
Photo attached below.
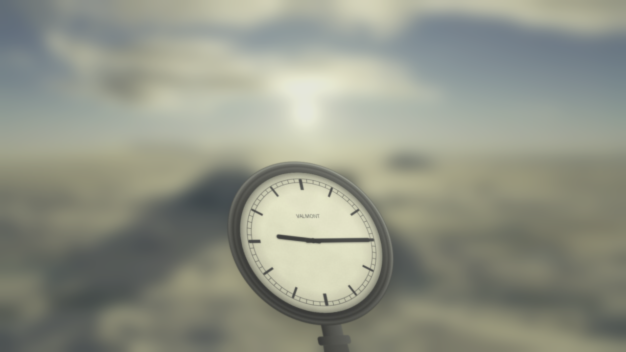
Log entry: 9 h 15 min
